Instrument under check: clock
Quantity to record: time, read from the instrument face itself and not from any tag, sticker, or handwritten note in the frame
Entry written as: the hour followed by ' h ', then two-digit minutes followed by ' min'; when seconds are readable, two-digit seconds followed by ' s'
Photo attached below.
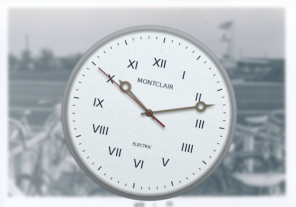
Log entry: 10 h 11 min 50 s
